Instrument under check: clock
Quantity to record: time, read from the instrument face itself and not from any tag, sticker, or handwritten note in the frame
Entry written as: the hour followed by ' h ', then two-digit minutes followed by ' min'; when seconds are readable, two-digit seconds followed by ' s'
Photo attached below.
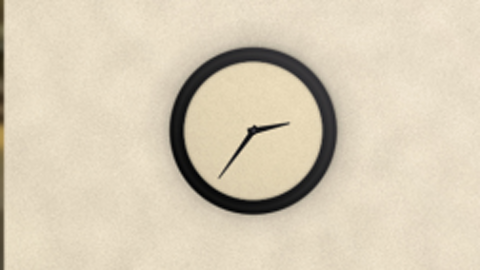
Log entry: 2 h 36 min
